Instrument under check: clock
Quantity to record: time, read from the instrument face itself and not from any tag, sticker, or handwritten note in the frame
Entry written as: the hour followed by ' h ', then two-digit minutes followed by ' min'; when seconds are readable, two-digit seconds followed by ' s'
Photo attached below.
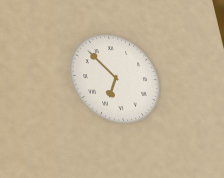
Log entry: 6 h 53 min
